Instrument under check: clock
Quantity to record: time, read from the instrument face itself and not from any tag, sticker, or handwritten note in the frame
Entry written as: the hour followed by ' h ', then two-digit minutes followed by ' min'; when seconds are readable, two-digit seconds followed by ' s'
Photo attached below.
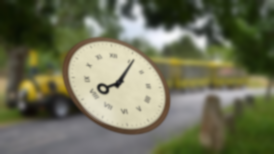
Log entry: 8 h 06 min
